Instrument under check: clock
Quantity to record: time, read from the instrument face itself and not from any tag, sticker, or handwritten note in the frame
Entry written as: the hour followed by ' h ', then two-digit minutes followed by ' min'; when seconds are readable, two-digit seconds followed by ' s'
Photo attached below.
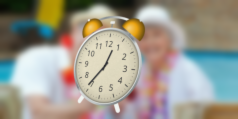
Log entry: 12 h 36 min
